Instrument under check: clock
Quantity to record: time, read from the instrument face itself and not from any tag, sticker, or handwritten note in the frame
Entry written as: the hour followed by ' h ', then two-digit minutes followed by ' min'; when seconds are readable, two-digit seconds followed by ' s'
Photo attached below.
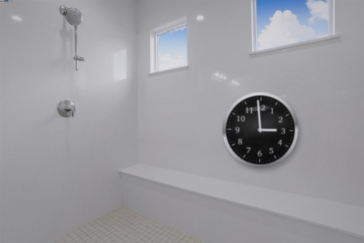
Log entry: 2 h 59 min
